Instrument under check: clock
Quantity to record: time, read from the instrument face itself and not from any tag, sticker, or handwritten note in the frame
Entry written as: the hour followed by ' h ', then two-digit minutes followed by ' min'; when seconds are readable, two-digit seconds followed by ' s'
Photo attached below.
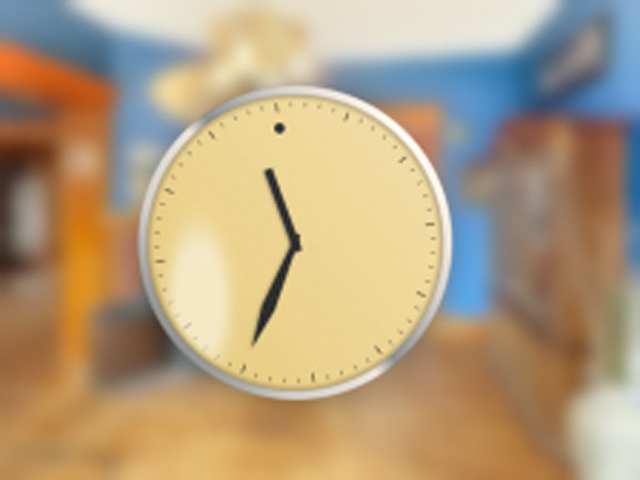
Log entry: 11 h 35 min
